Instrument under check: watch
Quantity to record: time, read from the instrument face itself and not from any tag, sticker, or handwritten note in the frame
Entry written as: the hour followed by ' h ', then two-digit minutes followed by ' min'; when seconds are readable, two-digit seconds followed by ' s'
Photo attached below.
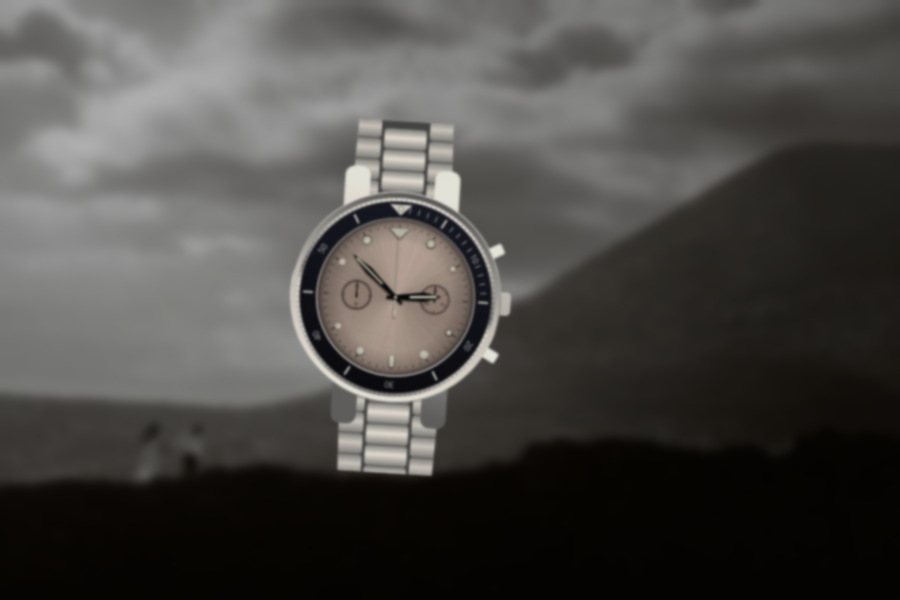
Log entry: 2 h 52 min
